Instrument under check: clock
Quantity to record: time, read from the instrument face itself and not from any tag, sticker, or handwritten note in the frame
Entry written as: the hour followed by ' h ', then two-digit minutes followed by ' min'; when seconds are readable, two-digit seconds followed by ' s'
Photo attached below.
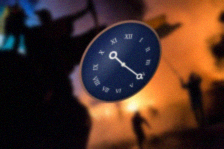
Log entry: 10 h 21 min
